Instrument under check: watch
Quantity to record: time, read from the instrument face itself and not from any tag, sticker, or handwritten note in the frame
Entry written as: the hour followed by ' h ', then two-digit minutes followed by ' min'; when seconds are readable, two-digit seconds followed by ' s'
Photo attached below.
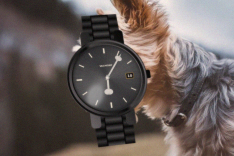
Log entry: 6 h 06 min
